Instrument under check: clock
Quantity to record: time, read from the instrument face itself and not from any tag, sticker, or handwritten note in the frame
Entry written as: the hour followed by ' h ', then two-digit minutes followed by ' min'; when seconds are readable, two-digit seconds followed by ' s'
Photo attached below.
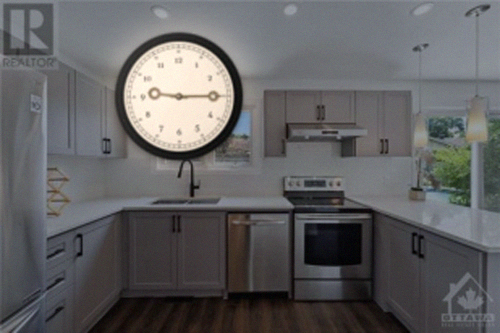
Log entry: 9 h 15 min
